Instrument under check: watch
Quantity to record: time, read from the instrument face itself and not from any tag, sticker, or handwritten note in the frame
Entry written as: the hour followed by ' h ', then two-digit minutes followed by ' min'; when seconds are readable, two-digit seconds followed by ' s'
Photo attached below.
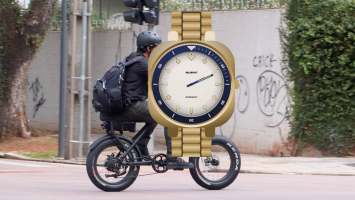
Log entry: 2 h 11 min
